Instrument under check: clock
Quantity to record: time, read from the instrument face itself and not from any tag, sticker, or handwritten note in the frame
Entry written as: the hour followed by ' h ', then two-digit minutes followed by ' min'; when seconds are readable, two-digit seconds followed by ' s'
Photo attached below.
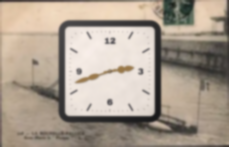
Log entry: 2 h 42 min
